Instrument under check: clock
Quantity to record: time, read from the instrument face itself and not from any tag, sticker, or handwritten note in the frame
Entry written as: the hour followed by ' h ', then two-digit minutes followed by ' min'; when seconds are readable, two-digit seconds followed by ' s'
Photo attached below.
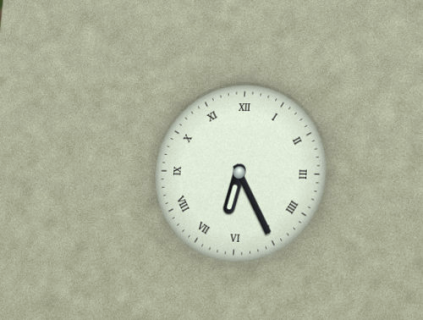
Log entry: 6 h 25 min
